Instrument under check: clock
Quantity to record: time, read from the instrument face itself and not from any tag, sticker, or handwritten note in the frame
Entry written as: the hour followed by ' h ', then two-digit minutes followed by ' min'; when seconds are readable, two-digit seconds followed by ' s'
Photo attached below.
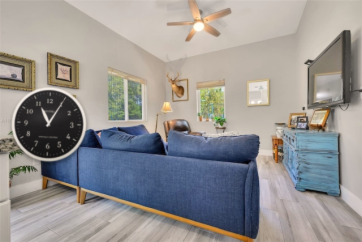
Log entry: 11 h 05 min
